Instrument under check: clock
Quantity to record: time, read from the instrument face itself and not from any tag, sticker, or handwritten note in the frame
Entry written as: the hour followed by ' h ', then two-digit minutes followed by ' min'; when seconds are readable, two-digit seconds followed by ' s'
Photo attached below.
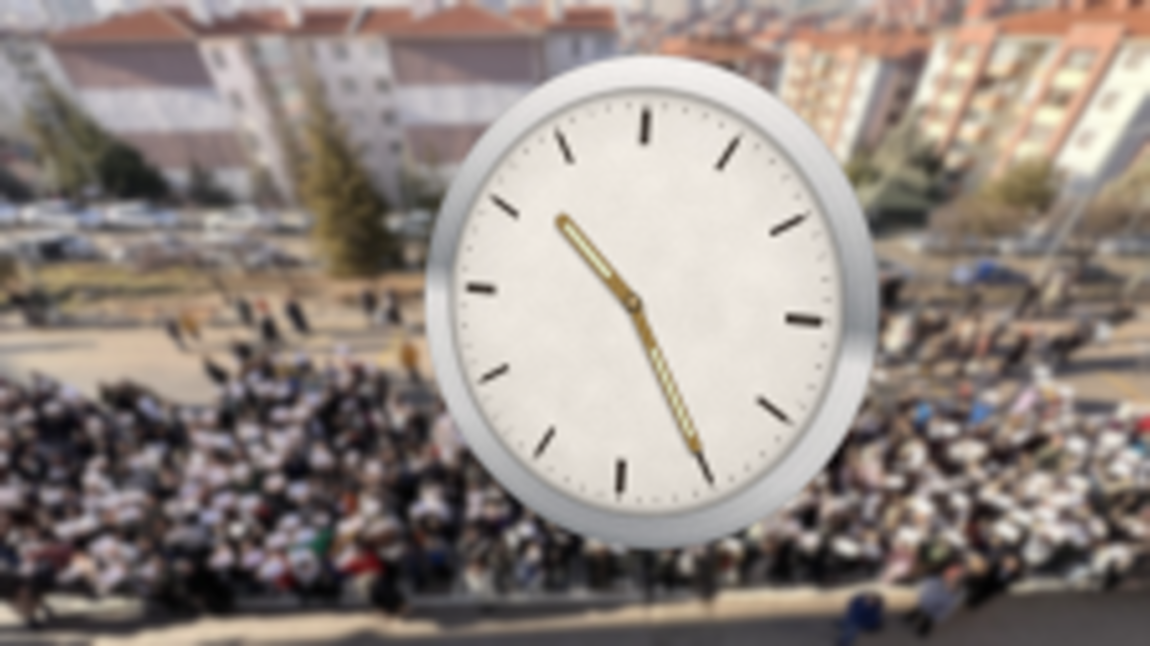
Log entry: 10 h 25 min
